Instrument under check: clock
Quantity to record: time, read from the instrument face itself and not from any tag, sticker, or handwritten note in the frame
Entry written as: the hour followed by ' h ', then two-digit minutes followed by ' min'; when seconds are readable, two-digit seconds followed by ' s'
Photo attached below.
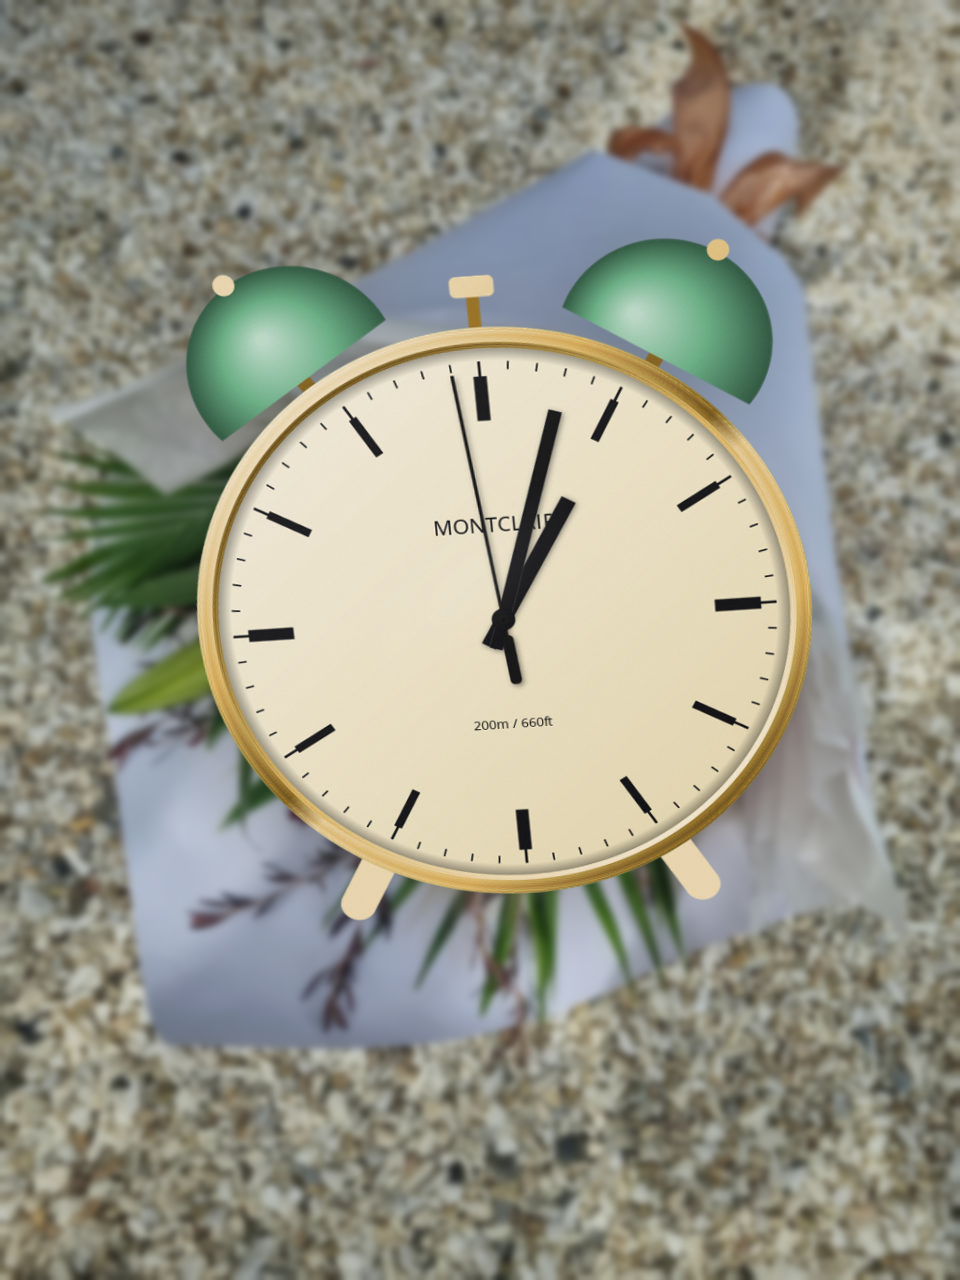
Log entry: 1 h 02 min 59 s
